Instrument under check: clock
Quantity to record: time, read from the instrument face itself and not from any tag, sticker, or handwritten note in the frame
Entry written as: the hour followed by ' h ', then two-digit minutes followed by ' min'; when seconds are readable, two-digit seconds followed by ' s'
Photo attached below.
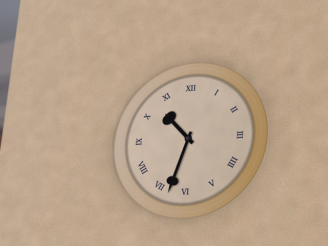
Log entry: 10 h 33 min
